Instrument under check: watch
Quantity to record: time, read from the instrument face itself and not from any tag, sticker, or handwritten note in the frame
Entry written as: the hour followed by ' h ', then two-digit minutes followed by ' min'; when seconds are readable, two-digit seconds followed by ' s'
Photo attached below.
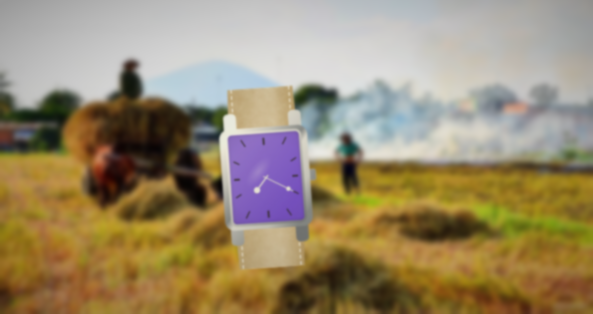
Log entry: 7 h 20 min
